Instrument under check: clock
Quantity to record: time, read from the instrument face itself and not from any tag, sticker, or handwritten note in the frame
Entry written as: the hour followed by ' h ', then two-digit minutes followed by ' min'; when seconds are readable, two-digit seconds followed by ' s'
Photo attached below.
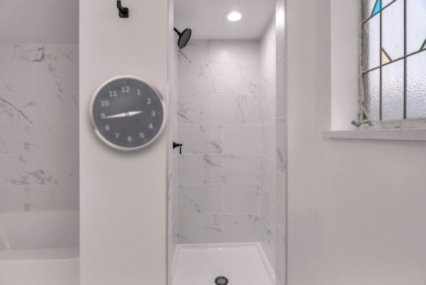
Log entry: 2 h 44 min
